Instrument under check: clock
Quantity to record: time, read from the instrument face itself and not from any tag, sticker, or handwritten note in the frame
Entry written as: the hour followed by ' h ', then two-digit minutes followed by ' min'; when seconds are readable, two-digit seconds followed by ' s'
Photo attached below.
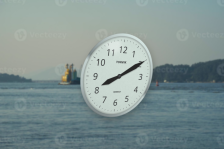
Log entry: 8 h 10 min
